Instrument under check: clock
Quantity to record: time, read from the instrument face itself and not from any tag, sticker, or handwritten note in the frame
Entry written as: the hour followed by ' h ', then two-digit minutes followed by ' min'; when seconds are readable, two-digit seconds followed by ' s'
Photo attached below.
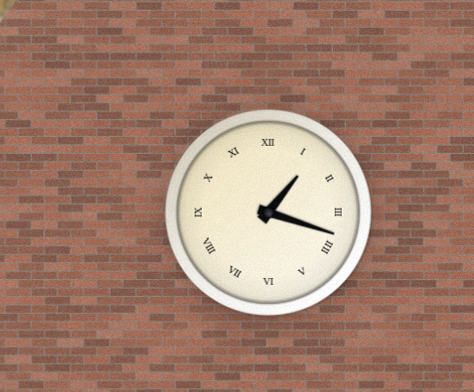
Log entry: 1 h 18 min
